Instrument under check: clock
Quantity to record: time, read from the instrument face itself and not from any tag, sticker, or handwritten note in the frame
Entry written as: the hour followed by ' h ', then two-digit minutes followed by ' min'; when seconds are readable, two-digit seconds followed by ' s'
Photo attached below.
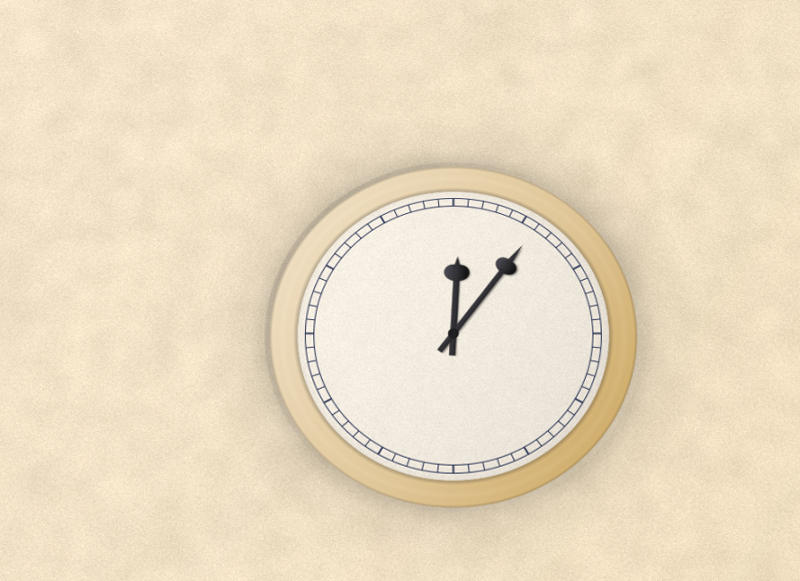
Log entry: 12 h 06 min
